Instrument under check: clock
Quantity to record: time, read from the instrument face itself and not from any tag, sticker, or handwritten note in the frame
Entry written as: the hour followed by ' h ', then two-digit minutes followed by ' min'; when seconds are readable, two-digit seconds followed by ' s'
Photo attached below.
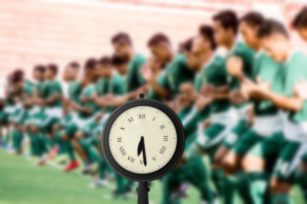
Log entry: 6 h 29 min
